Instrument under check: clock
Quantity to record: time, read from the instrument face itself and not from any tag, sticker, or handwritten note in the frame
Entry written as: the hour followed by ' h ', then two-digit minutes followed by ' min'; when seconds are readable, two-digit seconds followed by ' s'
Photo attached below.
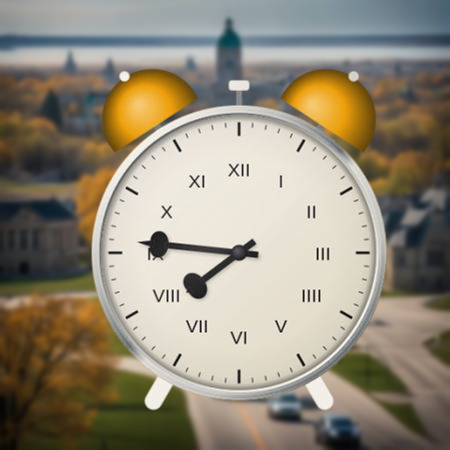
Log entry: 7 h 46 min
